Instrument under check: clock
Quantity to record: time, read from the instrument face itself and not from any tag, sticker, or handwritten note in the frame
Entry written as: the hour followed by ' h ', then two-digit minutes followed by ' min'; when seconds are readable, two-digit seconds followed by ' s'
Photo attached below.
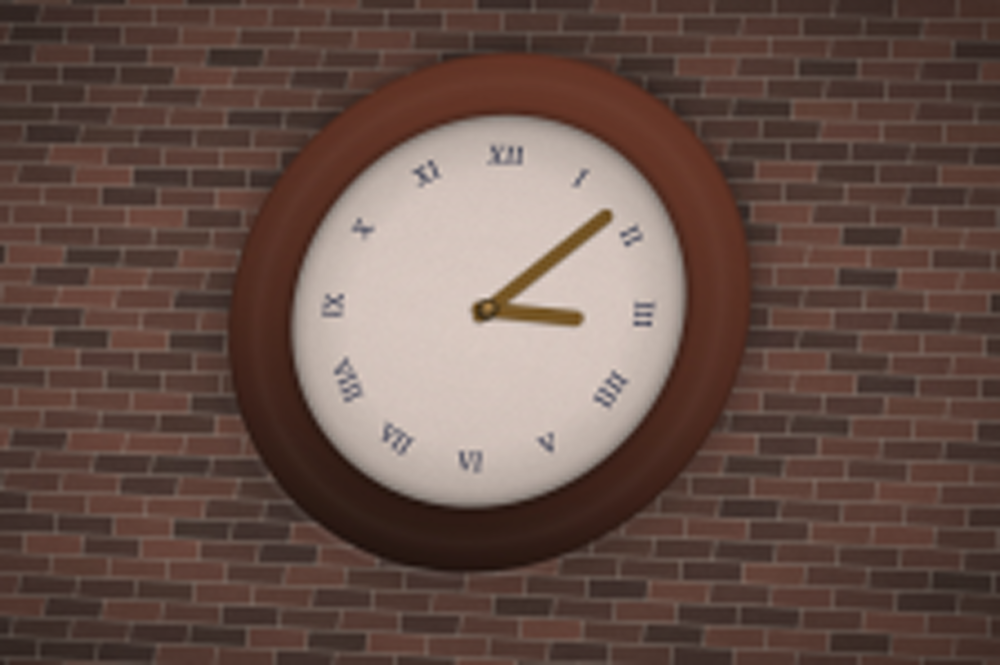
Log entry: 3 h 08 min
